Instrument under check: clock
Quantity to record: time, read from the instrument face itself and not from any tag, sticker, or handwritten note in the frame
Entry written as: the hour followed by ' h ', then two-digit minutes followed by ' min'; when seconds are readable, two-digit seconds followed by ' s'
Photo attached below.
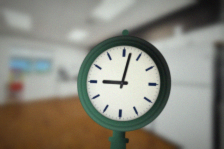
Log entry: 9 h 02 min
